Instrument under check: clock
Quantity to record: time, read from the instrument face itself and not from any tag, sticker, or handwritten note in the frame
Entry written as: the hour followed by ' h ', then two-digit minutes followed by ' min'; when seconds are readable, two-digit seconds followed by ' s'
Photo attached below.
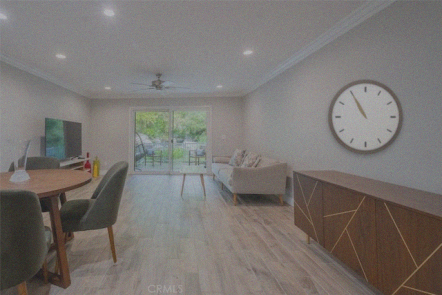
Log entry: 10 h 55 min
